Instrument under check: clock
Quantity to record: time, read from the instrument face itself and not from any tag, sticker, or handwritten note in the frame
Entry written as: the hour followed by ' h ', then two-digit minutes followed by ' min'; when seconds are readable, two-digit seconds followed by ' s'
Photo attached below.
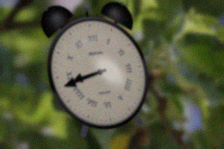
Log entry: 8 h 43 min
